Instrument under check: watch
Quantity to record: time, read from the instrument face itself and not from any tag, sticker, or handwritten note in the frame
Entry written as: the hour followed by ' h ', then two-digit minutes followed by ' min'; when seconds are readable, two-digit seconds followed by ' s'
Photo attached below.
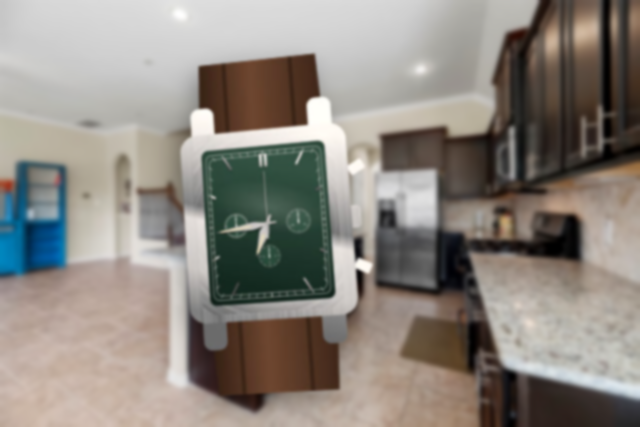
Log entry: 6 h 44 min
